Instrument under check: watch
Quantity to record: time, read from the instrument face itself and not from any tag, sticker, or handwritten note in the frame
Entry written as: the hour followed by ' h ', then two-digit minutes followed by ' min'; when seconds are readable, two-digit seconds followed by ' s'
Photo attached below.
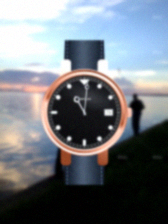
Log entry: 11 h 01 min
